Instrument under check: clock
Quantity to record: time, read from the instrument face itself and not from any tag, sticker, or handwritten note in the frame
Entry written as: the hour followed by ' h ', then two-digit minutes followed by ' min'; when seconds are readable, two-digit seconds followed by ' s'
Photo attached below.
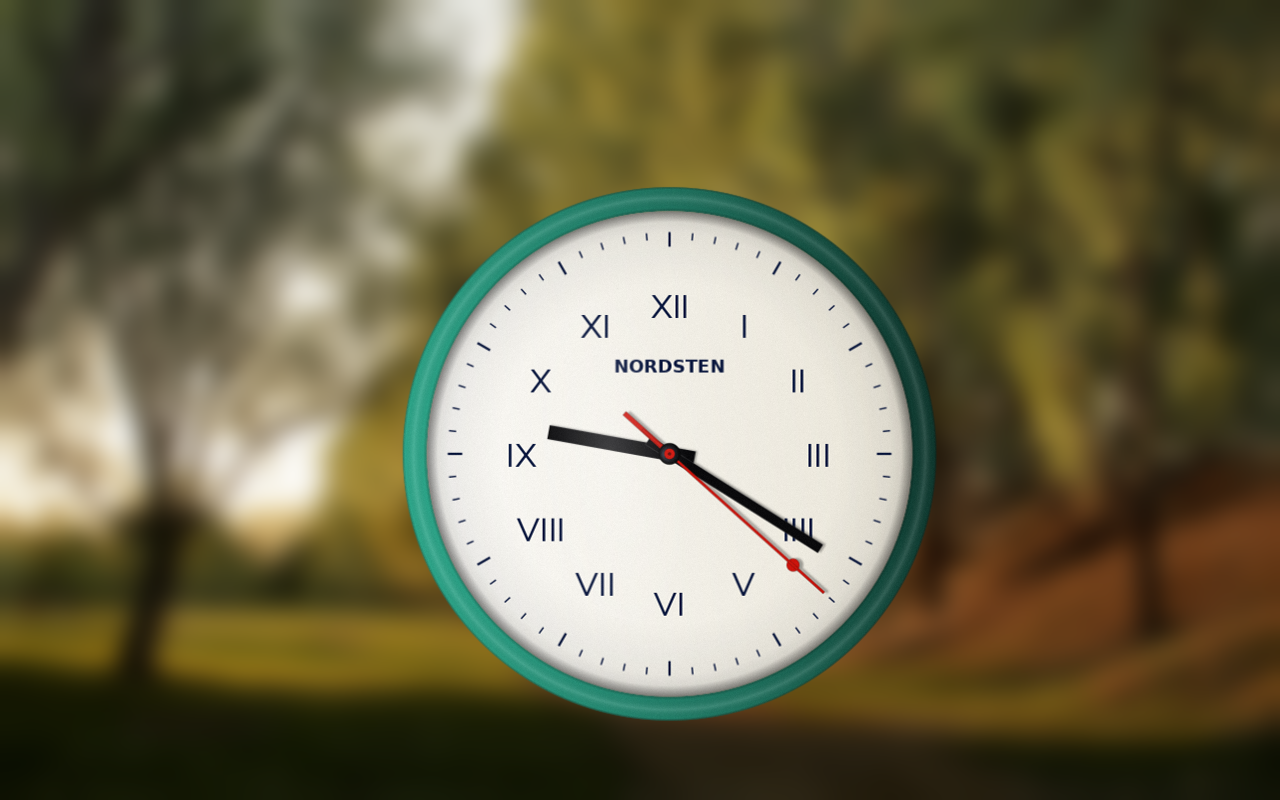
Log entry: 9 h 20 min 22 s
